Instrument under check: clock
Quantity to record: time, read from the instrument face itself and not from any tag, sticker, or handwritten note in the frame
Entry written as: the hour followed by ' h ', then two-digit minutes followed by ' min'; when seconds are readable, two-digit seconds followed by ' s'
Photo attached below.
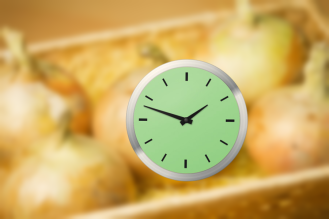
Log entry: 1 h 48 min
